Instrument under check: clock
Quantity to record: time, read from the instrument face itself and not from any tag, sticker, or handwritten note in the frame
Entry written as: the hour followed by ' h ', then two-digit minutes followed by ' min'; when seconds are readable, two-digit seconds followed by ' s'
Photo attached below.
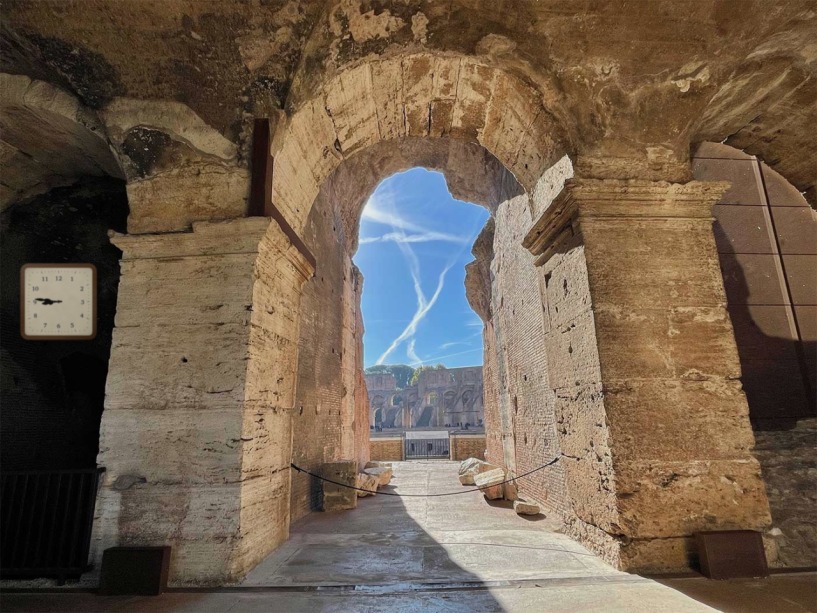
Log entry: 8 h 46 min
